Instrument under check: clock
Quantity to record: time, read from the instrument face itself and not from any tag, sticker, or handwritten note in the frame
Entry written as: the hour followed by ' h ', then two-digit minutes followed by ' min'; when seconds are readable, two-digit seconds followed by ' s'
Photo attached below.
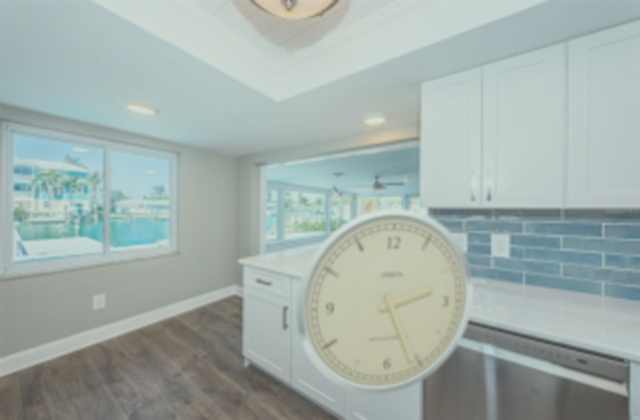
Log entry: 2 h 26 min
